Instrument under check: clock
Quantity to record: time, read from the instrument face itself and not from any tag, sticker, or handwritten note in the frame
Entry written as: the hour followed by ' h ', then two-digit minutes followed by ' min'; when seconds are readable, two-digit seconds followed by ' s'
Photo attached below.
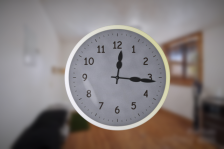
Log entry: 12 h 16 min
